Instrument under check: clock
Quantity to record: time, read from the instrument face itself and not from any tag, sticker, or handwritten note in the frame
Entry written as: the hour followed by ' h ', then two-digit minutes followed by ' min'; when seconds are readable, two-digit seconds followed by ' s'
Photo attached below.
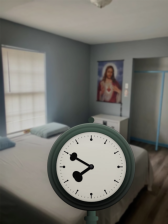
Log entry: 7 h 50 min
